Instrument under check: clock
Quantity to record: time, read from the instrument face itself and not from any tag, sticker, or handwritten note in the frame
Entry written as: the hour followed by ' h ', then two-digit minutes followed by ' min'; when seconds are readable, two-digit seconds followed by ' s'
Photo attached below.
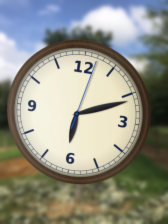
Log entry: 6 h 11 min 02 s
